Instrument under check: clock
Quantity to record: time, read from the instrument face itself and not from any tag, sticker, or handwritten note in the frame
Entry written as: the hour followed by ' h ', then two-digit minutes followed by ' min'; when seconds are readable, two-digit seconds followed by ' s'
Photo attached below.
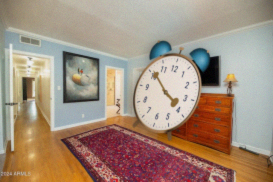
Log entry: 3 h 51 min
